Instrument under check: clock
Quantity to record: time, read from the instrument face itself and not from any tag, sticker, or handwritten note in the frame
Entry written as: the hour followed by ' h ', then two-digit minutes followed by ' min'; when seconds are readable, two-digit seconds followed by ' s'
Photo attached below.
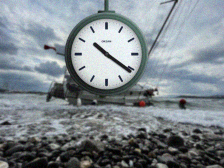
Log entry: 10 h 21 min
